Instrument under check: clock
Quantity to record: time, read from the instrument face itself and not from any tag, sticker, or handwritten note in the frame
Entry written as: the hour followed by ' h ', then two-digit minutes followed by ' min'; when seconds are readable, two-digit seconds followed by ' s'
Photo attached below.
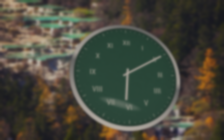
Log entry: 6 h 10 min
